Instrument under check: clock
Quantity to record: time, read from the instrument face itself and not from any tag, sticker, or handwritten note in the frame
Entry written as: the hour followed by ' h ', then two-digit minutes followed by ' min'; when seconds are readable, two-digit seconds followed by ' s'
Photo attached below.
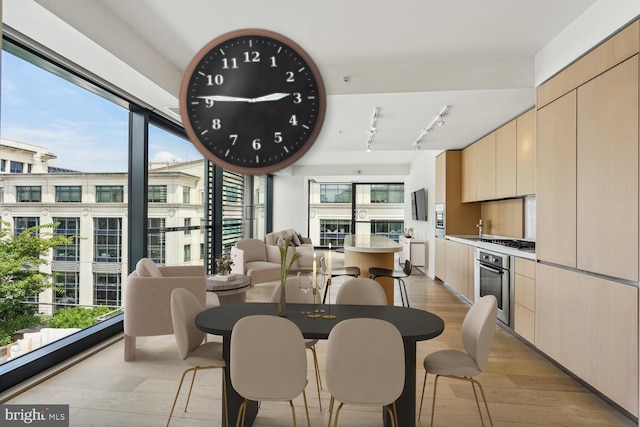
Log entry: 2 h 46 min
